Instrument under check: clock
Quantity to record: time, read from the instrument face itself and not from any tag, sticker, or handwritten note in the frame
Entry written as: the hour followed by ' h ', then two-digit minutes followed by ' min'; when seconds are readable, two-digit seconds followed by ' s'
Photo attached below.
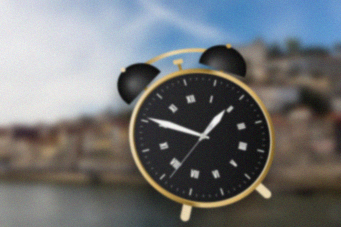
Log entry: 1 h 50 min 39 s
